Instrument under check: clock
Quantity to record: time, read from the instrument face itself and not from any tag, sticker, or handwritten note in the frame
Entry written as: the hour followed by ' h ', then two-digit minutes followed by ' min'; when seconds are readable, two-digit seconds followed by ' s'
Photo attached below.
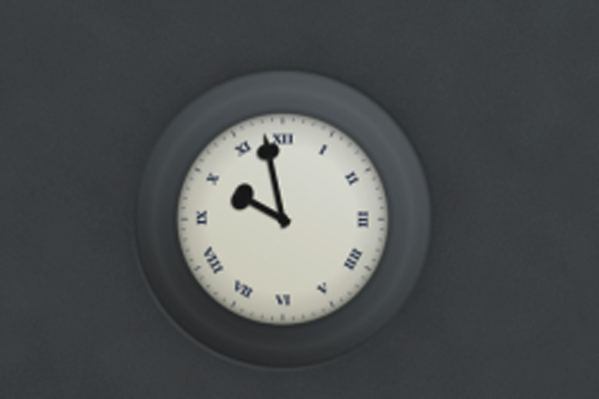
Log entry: 9 h 58 min
